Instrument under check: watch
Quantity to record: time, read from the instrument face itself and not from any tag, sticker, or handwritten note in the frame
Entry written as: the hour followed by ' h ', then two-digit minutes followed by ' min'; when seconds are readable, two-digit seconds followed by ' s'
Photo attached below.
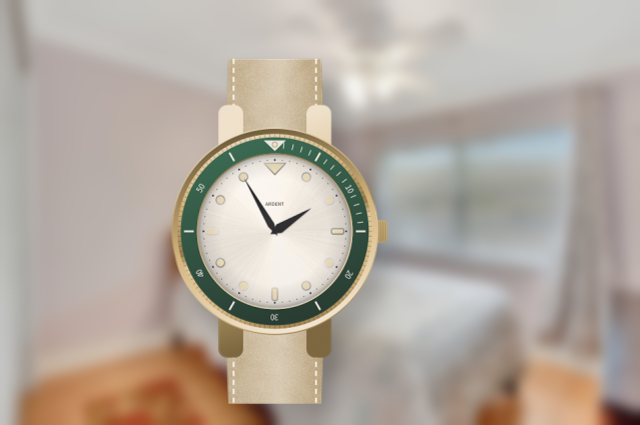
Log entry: 1 h 55 min
